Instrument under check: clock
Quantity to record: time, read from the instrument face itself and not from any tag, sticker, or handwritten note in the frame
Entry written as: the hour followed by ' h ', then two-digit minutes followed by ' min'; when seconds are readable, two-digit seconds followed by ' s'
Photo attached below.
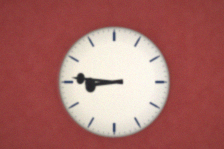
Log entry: 8 h 46 min
